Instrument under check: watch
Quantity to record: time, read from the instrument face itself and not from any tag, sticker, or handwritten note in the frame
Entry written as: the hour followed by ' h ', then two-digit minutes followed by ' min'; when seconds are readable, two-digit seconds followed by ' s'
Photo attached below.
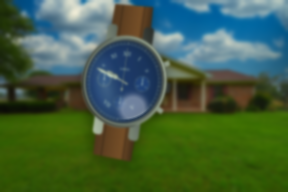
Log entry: 9 h 48 min
